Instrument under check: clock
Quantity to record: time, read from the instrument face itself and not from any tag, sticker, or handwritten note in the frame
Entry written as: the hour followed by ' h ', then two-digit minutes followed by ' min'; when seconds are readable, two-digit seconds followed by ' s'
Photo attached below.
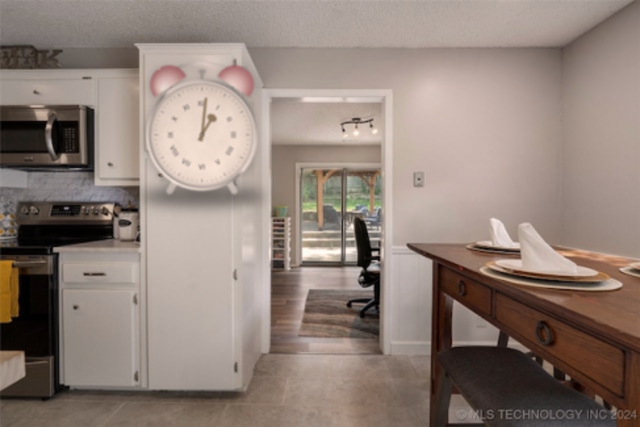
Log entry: 1 h 01 min
